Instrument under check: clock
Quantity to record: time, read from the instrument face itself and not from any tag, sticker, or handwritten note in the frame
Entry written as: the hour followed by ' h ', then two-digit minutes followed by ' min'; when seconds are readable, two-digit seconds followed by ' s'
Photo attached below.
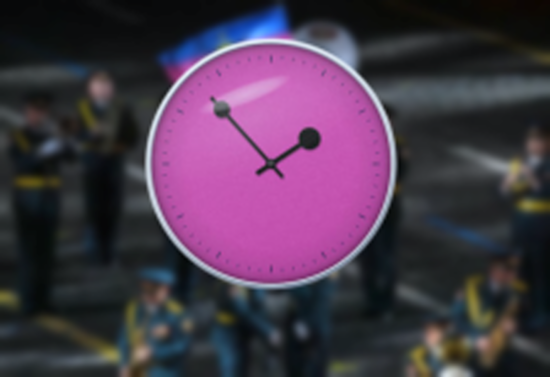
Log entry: 1 h 53 min
